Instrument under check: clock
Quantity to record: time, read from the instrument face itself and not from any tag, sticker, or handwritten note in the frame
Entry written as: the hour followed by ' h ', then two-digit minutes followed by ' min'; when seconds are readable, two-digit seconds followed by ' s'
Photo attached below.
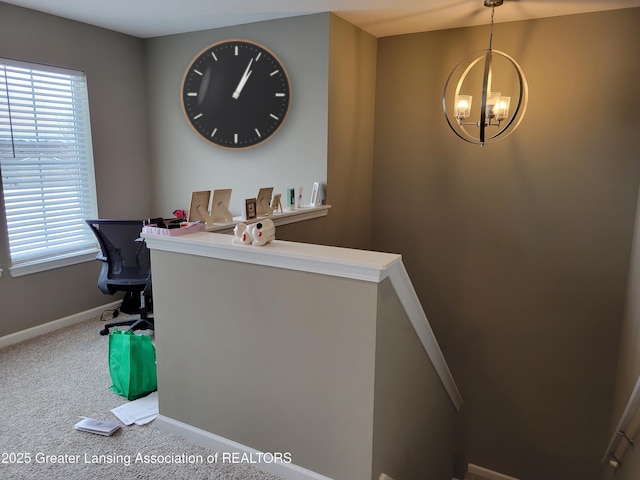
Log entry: 1 h 04 min
